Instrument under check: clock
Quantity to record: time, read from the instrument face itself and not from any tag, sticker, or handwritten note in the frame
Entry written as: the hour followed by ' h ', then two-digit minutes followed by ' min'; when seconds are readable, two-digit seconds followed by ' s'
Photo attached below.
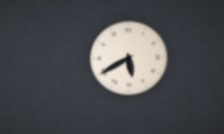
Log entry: 5 h 40 min
